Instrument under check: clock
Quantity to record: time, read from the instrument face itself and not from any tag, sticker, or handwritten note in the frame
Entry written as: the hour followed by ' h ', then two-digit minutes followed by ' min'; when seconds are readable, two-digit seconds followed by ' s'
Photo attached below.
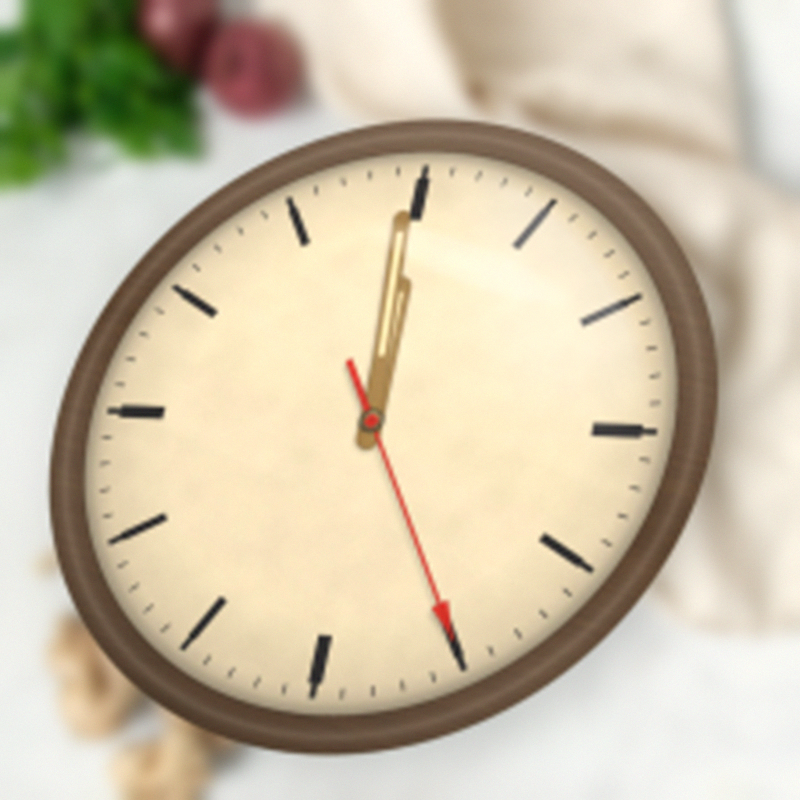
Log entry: 11 h 59 min 25 s
